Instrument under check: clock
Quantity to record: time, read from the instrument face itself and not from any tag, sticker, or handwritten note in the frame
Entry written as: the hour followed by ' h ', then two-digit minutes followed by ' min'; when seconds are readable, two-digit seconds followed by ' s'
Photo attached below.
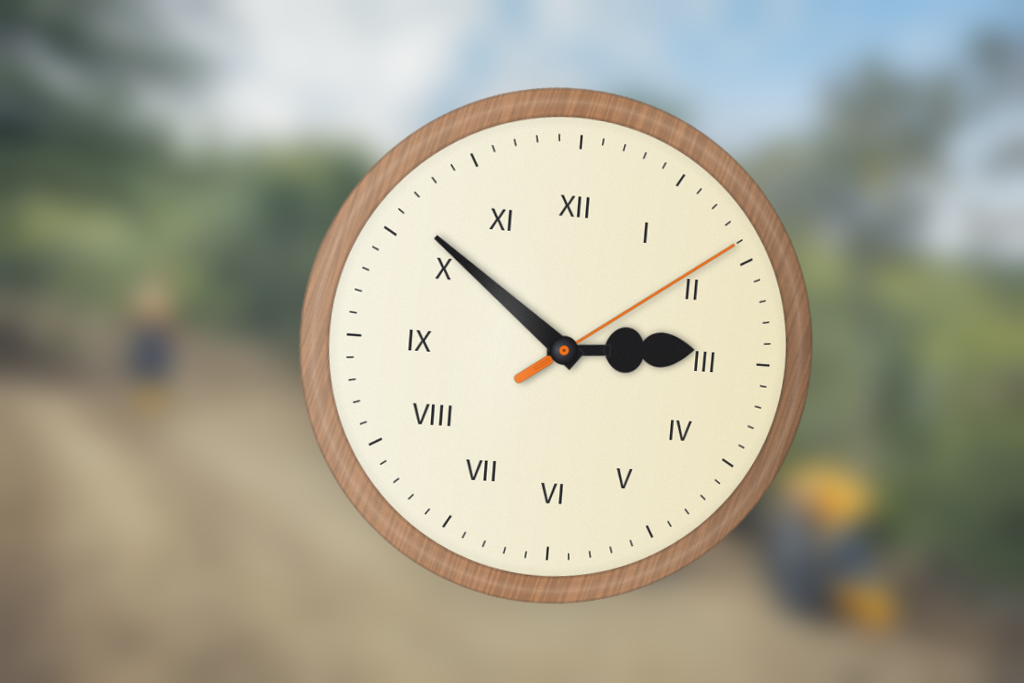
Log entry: 2 h 51 min 09 s
